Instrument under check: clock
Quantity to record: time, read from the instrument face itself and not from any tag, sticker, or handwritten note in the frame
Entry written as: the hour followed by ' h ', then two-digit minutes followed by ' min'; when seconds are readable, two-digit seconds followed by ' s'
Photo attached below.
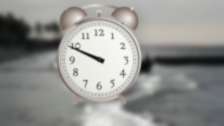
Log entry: 9 h 49 min
